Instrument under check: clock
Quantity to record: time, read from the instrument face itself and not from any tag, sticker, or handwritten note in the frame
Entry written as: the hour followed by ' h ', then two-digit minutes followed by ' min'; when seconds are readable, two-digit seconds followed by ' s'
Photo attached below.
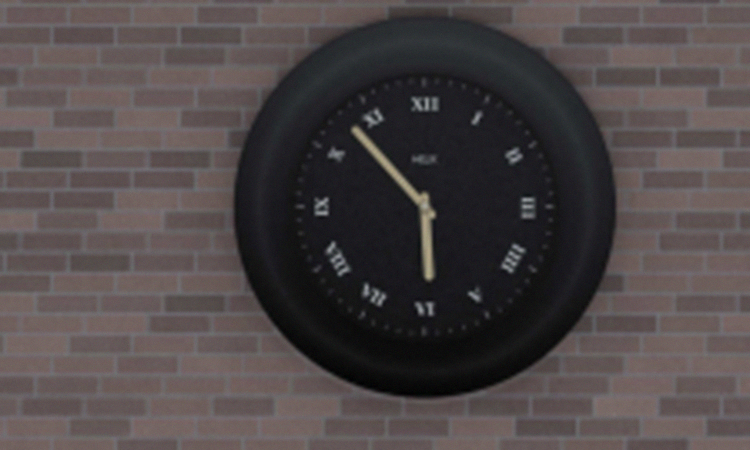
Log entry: 5 h 53 min
